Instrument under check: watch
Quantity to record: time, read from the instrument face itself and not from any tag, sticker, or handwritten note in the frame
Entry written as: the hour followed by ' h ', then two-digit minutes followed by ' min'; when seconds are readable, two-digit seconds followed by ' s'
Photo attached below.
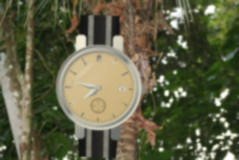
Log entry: 7 h 47 min
